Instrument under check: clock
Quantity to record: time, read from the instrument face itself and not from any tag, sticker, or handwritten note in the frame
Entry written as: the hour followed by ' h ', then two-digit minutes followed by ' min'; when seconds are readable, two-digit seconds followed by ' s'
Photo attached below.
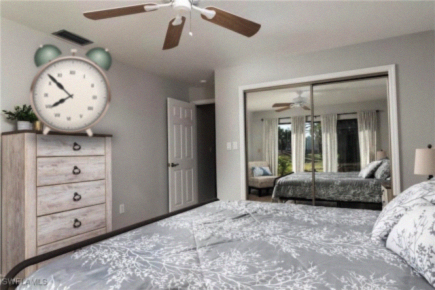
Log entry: 7 h 52 min
